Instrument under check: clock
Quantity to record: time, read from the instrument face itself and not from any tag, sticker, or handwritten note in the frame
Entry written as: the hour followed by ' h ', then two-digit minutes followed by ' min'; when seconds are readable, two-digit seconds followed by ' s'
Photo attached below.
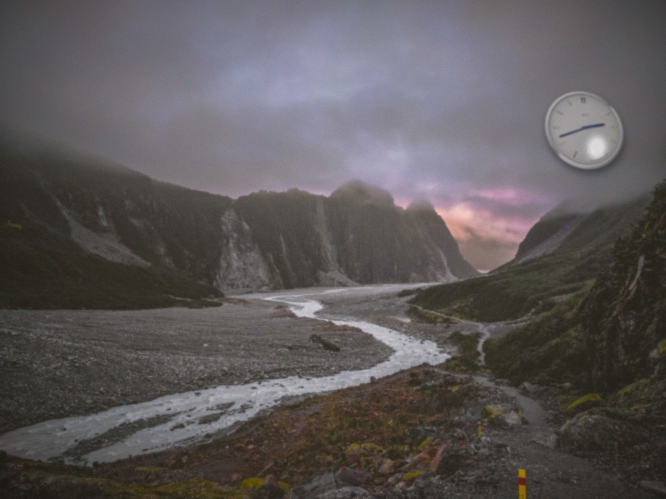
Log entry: 2 h 42 min
